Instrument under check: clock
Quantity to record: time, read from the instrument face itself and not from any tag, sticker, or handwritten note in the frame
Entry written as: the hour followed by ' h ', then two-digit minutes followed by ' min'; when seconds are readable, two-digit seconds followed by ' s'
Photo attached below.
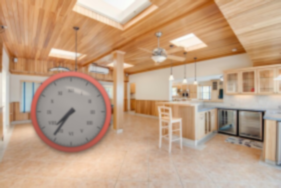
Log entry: 7 h 36 min
